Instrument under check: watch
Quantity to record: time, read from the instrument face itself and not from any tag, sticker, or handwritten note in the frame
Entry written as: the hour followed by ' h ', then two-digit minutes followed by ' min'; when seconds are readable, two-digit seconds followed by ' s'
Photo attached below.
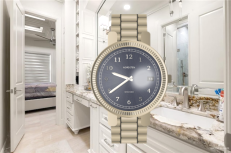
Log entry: 9 h 39 min
